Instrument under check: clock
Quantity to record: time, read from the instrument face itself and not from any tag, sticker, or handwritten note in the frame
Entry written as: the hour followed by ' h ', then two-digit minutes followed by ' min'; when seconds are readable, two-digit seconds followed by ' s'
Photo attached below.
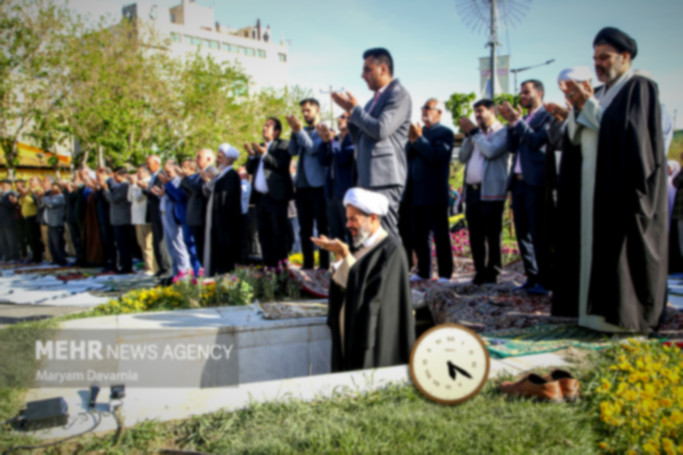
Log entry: 5 h 20 min
